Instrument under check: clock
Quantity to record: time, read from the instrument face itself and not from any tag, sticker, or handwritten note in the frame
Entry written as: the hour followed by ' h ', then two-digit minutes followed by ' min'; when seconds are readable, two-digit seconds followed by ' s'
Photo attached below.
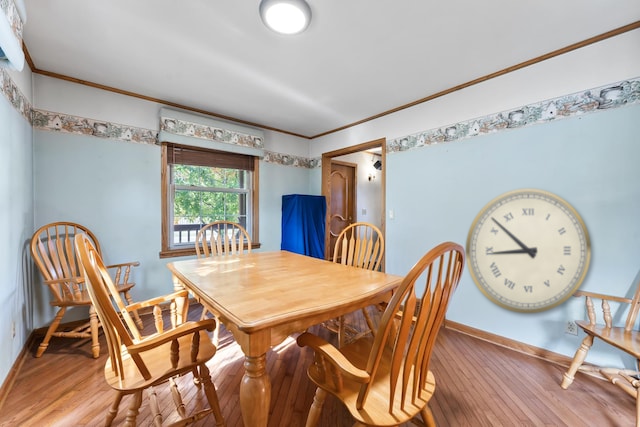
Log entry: 8 h 52 min
